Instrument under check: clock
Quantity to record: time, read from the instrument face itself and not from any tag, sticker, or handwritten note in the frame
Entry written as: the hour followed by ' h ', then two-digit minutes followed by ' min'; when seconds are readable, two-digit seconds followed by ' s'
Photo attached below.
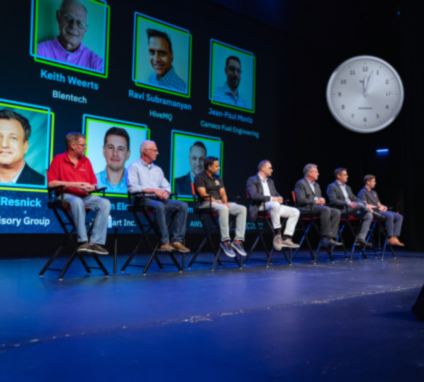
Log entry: 12 h 03 min
